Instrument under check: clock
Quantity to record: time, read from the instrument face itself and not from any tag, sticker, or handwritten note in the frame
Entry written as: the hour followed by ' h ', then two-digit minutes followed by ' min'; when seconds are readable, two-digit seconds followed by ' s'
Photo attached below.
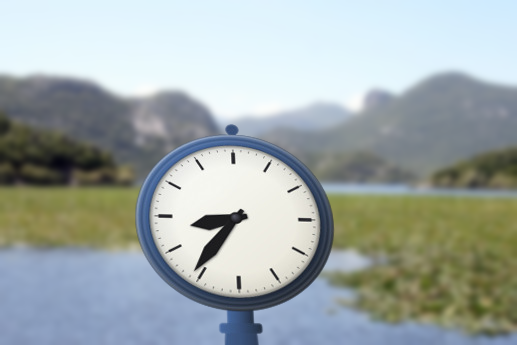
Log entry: 8 h 36 min
